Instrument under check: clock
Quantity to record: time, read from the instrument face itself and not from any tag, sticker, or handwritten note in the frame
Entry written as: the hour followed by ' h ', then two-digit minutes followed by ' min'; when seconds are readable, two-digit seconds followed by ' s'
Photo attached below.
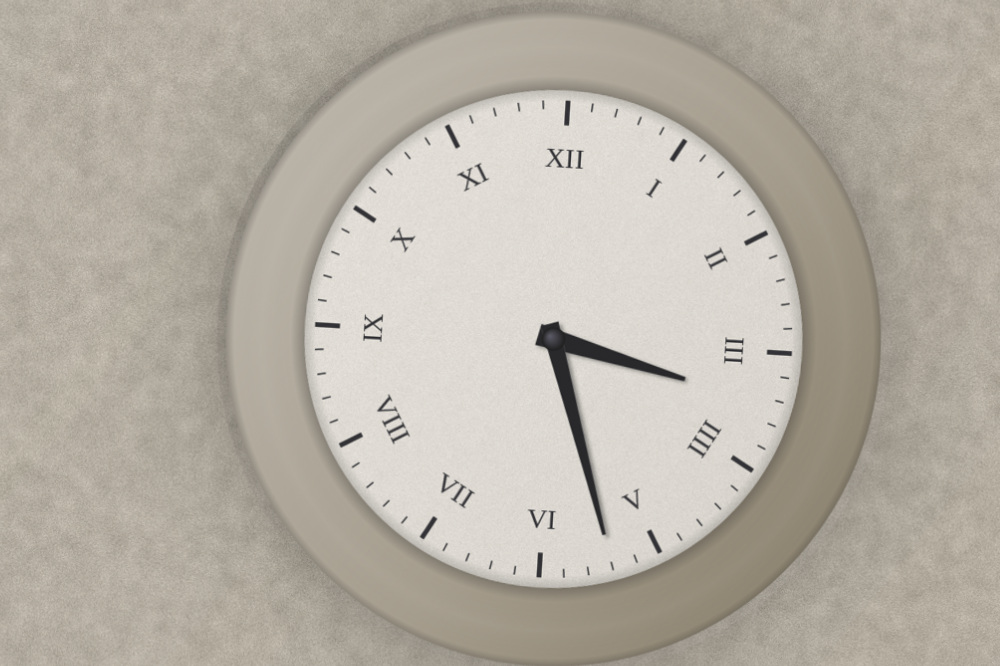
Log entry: 3 h 27 min
